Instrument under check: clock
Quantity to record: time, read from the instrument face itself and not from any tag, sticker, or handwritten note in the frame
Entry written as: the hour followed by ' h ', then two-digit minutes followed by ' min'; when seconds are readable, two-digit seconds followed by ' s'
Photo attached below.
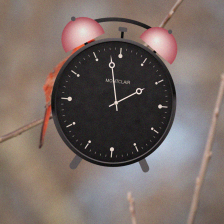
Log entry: 1 h 58 min
